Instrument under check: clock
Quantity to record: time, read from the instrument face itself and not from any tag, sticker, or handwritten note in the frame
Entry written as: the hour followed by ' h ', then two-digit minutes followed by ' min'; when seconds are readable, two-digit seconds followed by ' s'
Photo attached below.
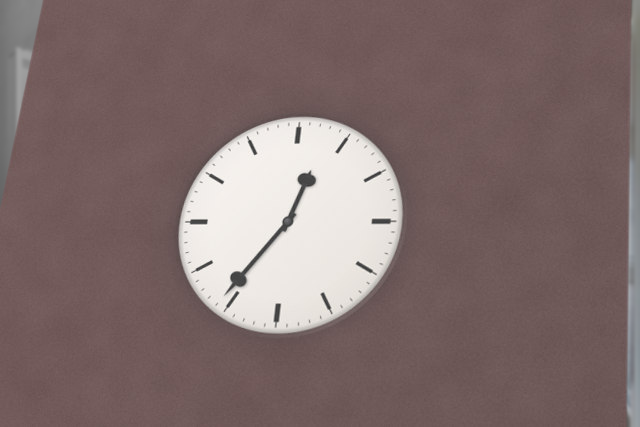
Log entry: 12 h 36 min
